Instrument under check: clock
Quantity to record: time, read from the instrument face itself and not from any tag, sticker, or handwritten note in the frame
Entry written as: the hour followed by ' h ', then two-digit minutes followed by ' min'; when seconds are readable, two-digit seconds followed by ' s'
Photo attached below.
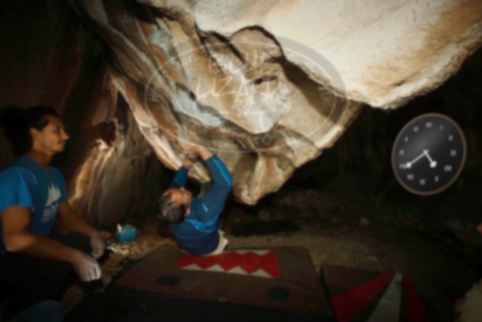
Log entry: 4 h 39 min
